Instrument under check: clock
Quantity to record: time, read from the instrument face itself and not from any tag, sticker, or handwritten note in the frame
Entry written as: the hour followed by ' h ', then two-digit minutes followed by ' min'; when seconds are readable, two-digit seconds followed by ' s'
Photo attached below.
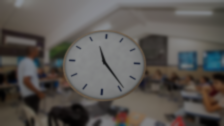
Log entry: 11 h 24 min
